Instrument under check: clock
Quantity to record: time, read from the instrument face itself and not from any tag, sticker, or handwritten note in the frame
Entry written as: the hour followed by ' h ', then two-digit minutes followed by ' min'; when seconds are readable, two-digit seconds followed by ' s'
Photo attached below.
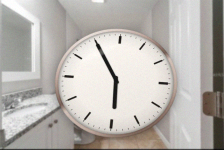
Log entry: 5 h 55 min
